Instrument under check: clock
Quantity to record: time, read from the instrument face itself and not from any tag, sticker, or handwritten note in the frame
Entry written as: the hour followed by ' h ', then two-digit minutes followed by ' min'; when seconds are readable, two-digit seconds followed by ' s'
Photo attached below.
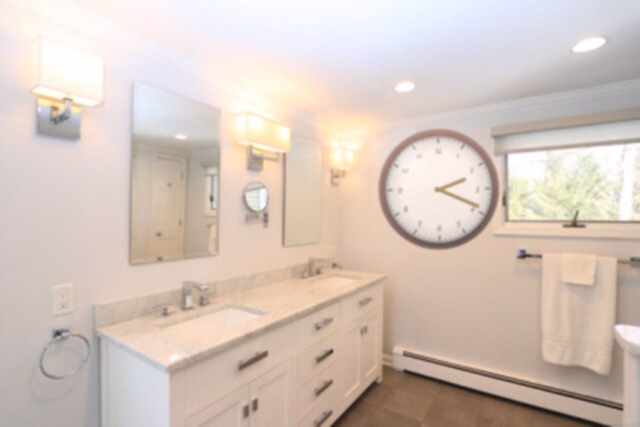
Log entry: 2 h 19 min
